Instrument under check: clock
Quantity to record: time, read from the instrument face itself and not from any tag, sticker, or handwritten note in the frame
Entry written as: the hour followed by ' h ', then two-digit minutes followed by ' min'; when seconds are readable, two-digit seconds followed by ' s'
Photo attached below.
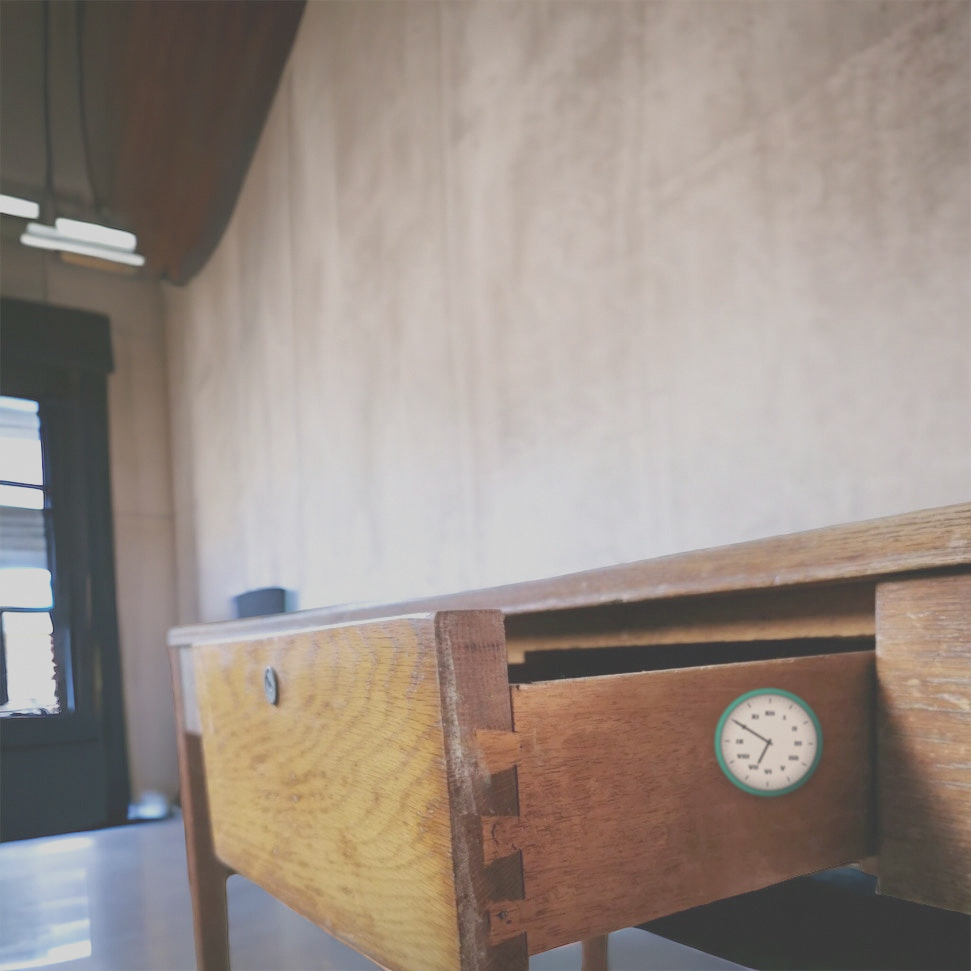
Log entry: 6 h 50 min
